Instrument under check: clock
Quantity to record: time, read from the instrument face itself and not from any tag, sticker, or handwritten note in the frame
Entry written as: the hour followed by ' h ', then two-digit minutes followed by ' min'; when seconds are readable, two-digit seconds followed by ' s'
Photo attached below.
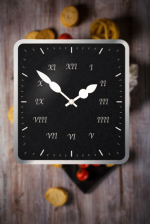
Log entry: 1 h 52 min
